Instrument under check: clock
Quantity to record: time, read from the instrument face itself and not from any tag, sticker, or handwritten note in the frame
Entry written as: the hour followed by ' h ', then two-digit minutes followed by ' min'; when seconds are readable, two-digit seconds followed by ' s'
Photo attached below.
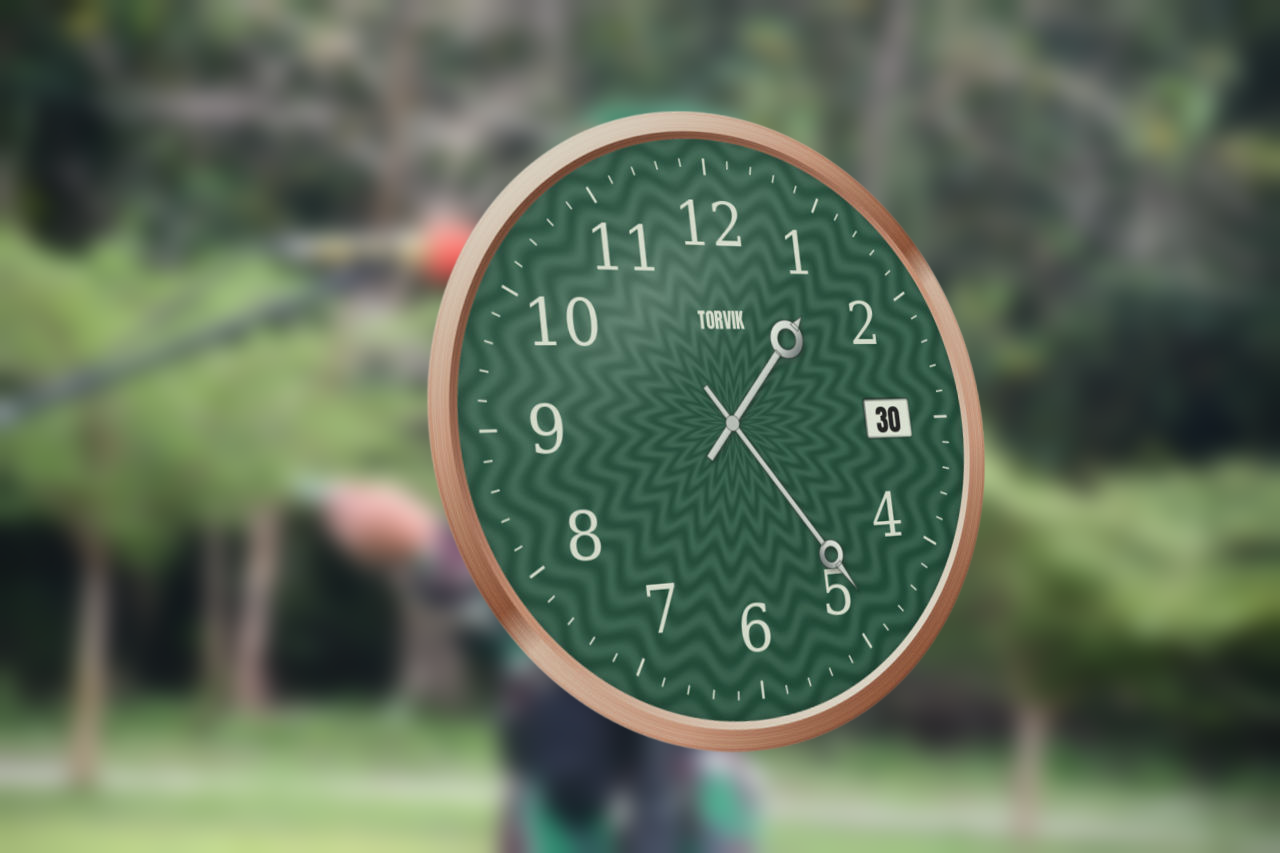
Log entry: 1 h 24 min
